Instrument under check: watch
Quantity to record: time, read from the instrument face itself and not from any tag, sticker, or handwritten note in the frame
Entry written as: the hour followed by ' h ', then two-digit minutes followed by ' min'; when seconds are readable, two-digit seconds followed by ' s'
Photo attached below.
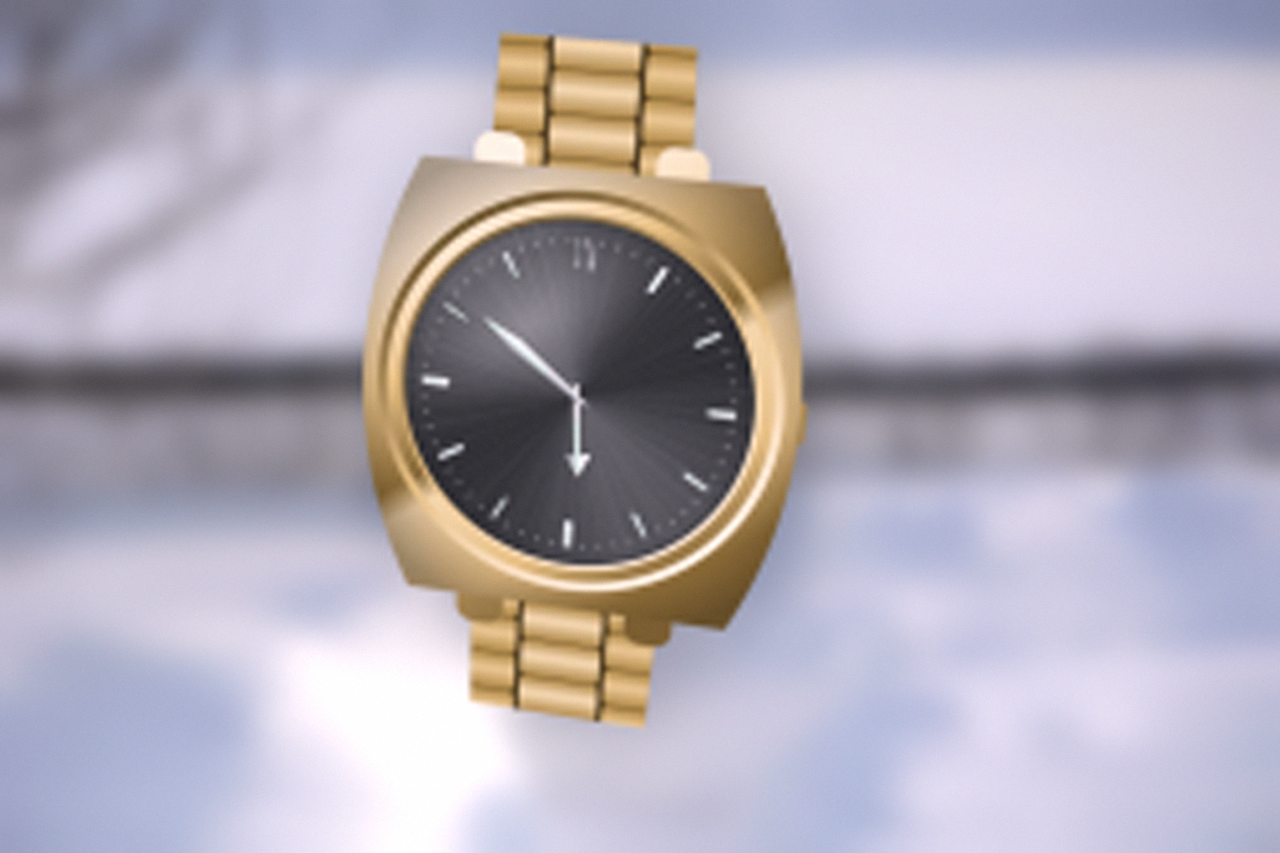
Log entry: 5 h 51 min
